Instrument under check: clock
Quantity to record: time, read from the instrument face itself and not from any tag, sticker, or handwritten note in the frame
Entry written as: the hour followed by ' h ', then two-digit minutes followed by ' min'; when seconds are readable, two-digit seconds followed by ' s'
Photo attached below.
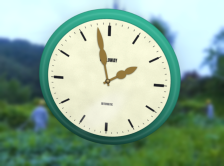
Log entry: 1 h 58 min
